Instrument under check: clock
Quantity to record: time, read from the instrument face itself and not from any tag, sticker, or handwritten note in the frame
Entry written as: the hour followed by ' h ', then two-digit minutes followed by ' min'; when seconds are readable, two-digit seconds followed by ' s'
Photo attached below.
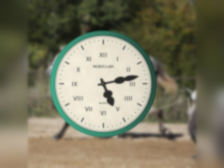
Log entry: 5 h 13 min
